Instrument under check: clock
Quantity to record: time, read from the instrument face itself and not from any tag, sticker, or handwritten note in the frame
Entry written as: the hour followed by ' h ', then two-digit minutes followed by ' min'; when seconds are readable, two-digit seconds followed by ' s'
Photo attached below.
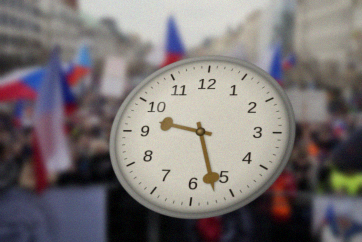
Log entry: 9 h 27 min
